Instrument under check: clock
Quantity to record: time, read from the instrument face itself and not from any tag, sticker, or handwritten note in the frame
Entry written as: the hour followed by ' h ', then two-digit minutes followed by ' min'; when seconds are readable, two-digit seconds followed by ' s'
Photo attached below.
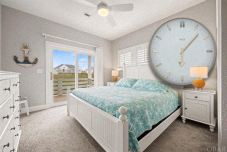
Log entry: 6 h 07 min
